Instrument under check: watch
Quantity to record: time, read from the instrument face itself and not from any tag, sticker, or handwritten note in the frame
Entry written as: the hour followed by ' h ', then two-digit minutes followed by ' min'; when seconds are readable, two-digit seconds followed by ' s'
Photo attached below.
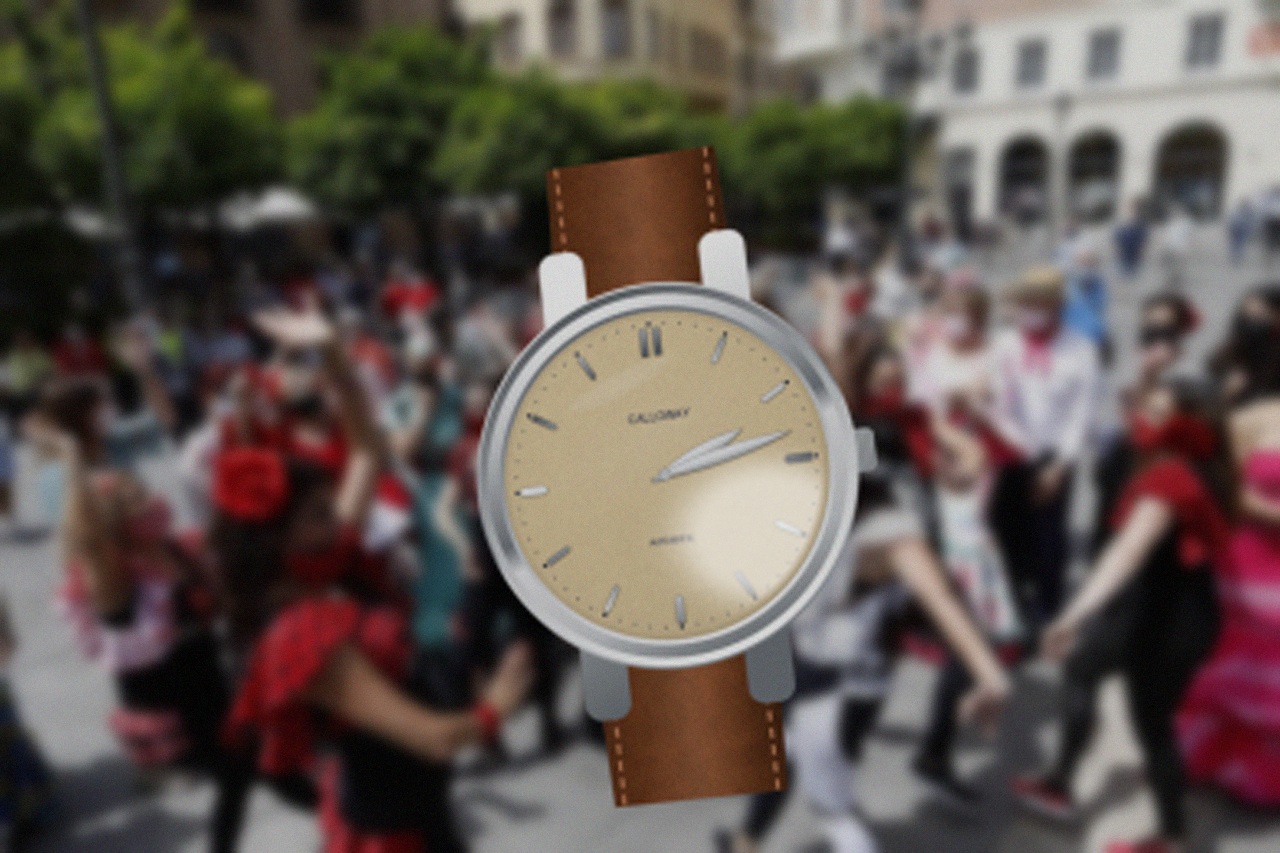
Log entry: 2 h 13 min
